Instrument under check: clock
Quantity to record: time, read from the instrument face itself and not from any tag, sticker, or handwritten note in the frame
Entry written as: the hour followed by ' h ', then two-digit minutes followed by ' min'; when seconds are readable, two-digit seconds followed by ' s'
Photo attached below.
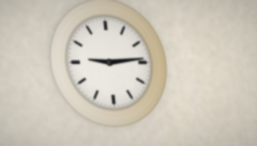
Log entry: 9 h 14 min
